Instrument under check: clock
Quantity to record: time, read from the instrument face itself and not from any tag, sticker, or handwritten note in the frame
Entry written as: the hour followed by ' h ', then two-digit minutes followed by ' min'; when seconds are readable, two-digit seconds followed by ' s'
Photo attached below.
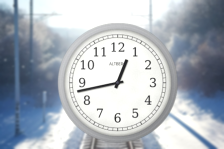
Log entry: 12 h 43 min
